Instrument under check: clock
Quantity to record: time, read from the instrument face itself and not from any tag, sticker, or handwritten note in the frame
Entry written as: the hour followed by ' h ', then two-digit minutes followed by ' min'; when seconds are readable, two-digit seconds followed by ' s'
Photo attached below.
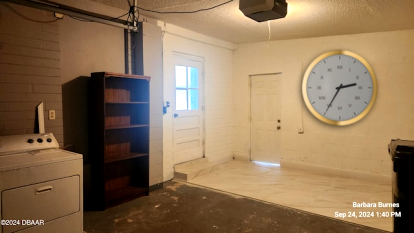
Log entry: 2 h 35 min
